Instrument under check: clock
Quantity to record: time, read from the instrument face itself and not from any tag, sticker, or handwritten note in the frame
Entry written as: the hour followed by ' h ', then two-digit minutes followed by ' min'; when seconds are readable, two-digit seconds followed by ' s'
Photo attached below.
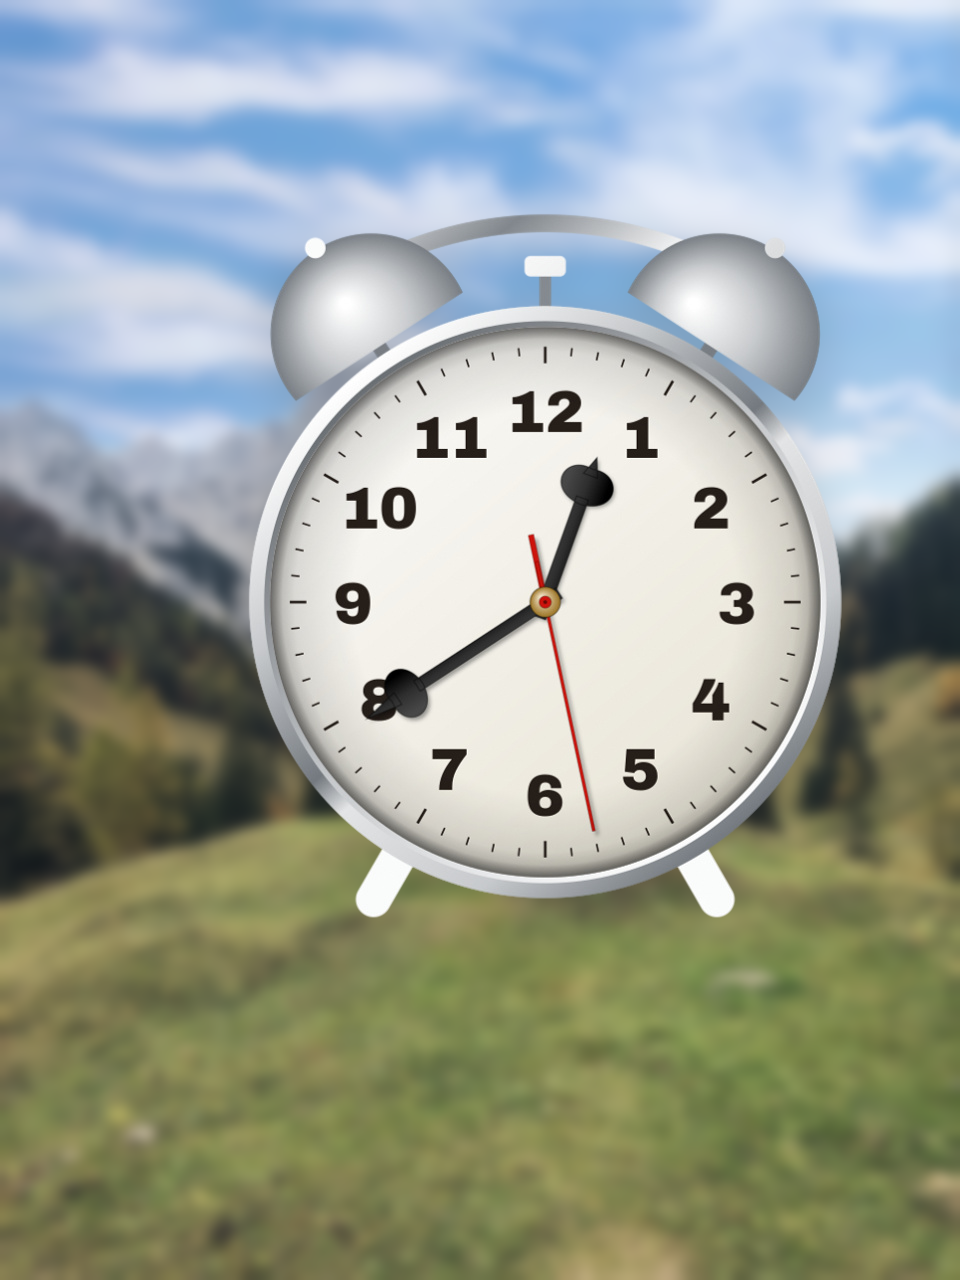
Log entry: 12 h 39 min 28 s
